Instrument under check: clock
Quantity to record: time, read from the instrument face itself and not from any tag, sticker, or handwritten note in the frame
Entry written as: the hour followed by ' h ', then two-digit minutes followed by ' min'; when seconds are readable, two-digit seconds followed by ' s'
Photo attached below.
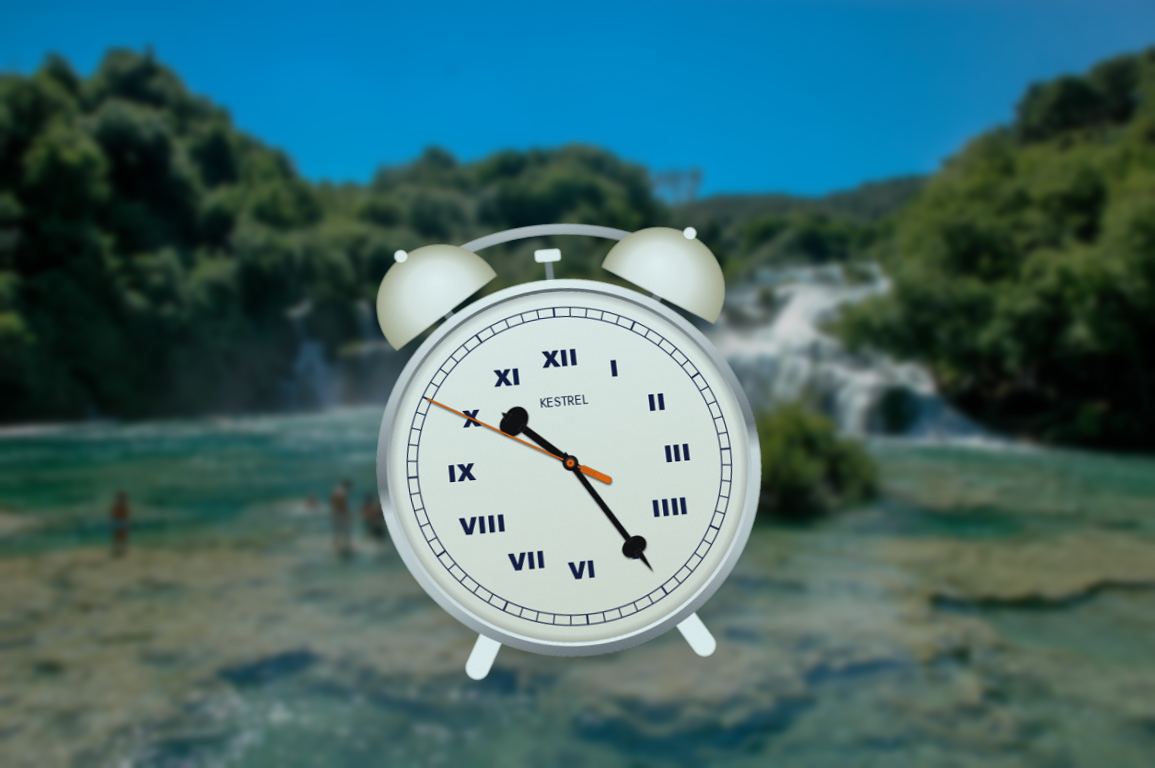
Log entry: 10 h 24 min 50 s
